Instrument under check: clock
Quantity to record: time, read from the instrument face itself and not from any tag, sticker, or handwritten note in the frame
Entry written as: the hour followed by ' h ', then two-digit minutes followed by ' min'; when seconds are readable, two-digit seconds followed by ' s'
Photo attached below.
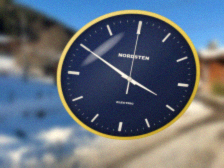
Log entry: 3 h 50 min 00 s
